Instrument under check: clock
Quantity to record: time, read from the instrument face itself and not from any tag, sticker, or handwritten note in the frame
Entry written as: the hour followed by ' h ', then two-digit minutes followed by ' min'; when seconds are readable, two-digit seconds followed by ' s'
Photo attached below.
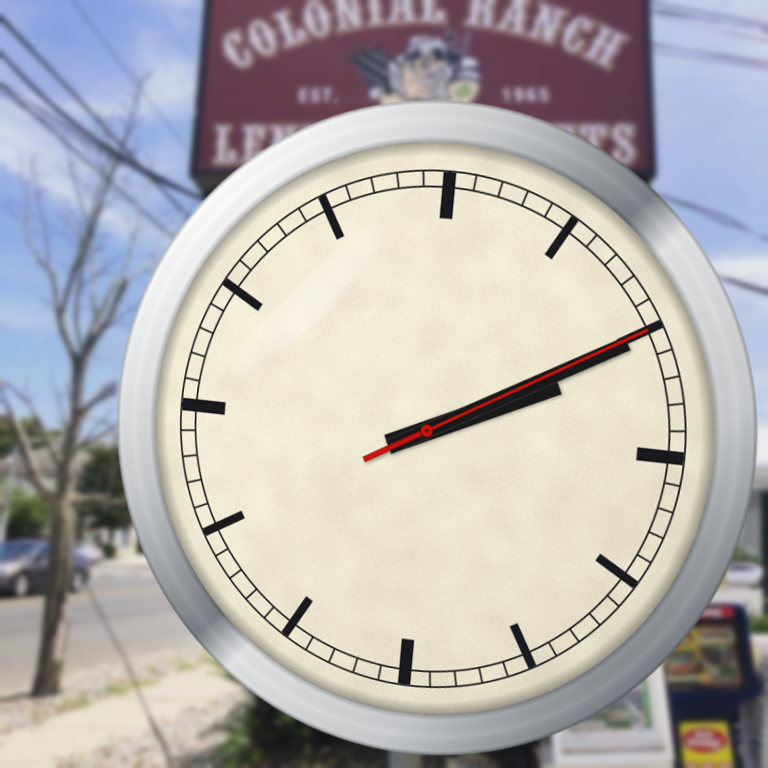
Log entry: 2 h 10 min 10 s
